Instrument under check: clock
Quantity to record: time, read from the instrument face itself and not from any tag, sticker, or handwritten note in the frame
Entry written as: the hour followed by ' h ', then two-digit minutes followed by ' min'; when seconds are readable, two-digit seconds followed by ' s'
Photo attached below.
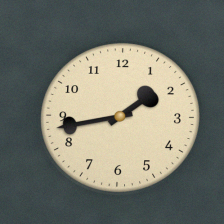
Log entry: 1 h 43 min
